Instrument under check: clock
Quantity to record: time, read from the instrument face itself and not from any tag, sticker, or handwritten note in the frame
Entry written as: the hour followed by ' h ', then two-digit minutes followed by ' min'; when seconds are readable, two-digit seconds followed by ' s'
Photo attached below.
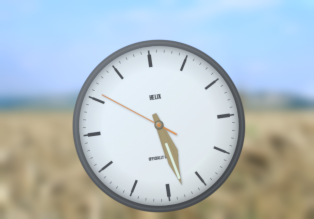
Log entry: 5 h 27 min 51 s
